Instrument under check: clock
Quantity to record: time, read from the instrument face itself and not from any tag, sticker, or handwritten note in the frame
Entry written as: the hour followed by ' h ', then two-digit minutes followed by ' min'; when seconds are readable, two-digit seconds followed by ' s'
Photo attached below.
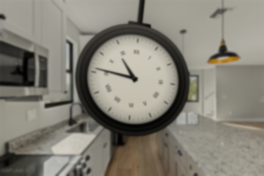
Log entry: 10 h 46 min
